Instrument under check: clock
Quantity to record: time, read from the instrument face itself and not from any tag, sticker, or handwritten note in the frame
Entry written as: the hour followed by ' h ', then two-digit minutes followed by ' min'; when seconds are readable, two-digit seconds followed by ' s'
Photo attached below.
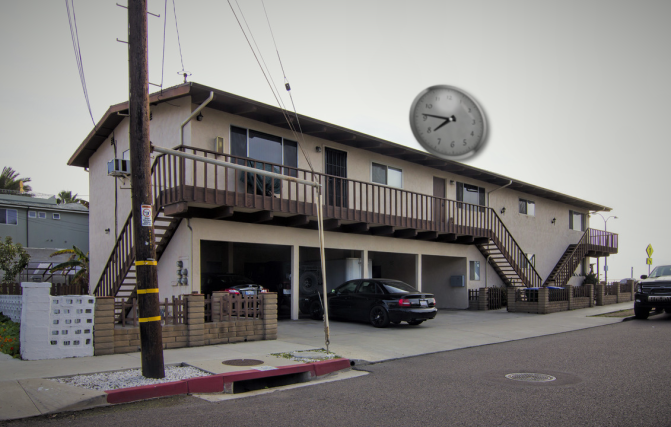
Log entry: 7 h 46 min
